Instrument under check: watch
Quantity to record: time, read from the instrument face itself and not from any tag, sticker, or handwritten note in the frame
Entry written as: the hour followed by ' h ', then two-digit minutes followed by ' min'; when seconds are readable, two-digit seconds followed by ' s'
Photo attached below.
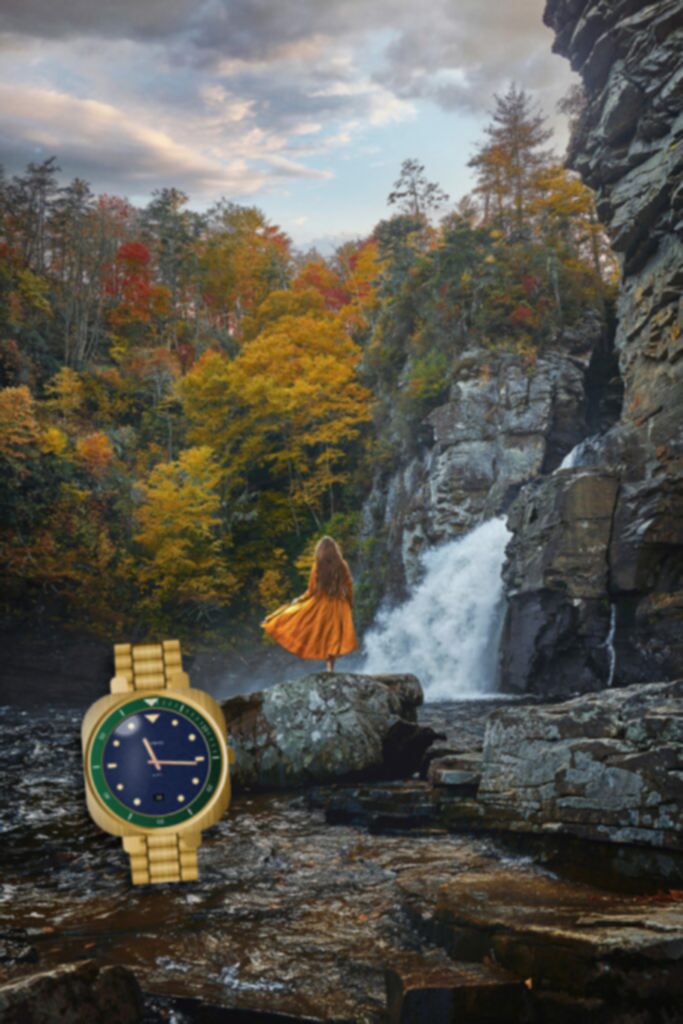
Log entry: 11 h 16 min
